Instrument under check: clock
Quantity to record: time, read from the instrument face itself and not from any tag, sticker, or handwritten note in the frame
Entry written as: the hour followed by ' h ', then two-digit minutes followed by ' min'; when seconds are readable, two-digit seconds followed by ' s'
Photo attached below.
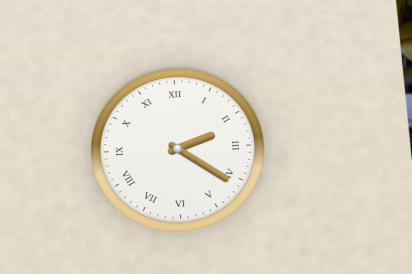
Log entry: 2 h 21 min
